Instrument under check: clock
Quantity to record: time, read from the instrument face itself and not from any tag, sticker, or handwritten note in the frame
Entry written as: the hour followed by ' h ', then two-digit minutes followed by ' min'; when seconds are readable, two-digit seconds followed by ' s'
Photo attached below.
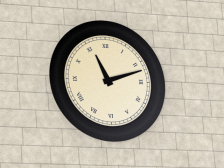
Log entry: 11 h 12 min
